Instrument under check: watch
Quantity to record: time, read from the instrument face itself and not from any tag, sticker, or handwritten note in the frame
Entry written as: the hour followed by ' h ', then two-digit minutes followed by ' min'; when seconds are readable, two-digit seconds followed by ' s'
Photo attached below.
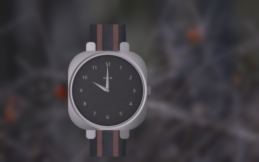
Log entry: 10 h 00 min
